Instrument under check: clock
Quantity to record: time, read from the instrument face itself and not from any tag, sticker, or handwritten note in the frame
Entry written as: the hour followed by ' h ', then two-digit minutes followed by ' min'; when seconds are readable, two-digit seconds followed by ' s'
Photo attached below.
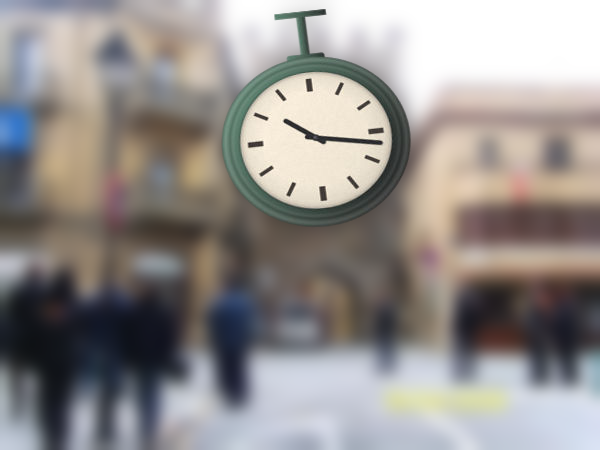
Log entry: 10 h 17 min
